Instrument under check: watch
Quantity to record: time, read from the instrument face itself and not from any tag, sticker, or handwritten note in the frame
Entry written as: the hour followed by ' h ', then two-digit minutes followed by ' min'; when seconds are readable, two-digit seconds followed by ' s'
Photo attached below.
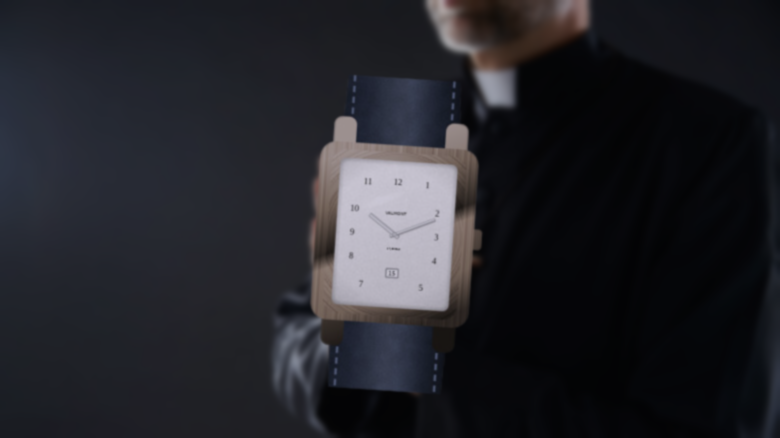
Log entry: 10 h 11 min
